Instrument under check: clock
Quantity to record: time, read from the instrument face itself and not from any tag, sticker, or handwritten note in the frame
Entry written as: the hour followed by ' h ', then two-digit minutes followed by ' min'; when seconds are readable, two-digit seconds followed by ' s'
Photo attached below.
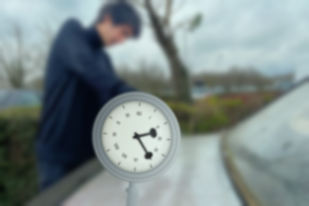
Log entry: 2 h 24 min
